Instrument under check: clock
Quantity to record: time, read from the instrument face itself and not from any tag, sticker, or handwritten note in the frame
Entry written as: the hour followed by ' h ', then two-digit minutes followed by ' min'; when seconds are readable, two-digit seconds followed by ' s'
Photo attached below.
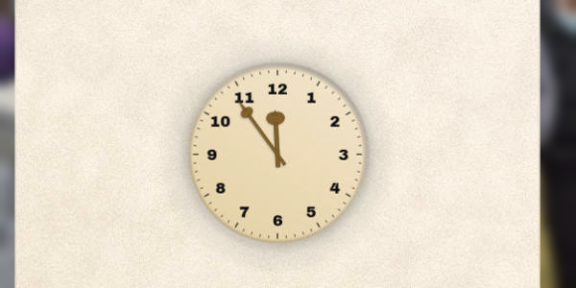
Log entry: 11 h 54 min
